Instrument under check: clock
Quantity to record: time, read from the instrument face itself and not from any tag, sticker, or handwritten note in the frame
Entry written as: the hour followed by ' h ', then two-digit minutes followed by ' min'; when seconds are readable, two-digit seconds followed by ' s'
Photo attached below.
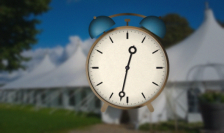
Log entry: 12 h 32 min
